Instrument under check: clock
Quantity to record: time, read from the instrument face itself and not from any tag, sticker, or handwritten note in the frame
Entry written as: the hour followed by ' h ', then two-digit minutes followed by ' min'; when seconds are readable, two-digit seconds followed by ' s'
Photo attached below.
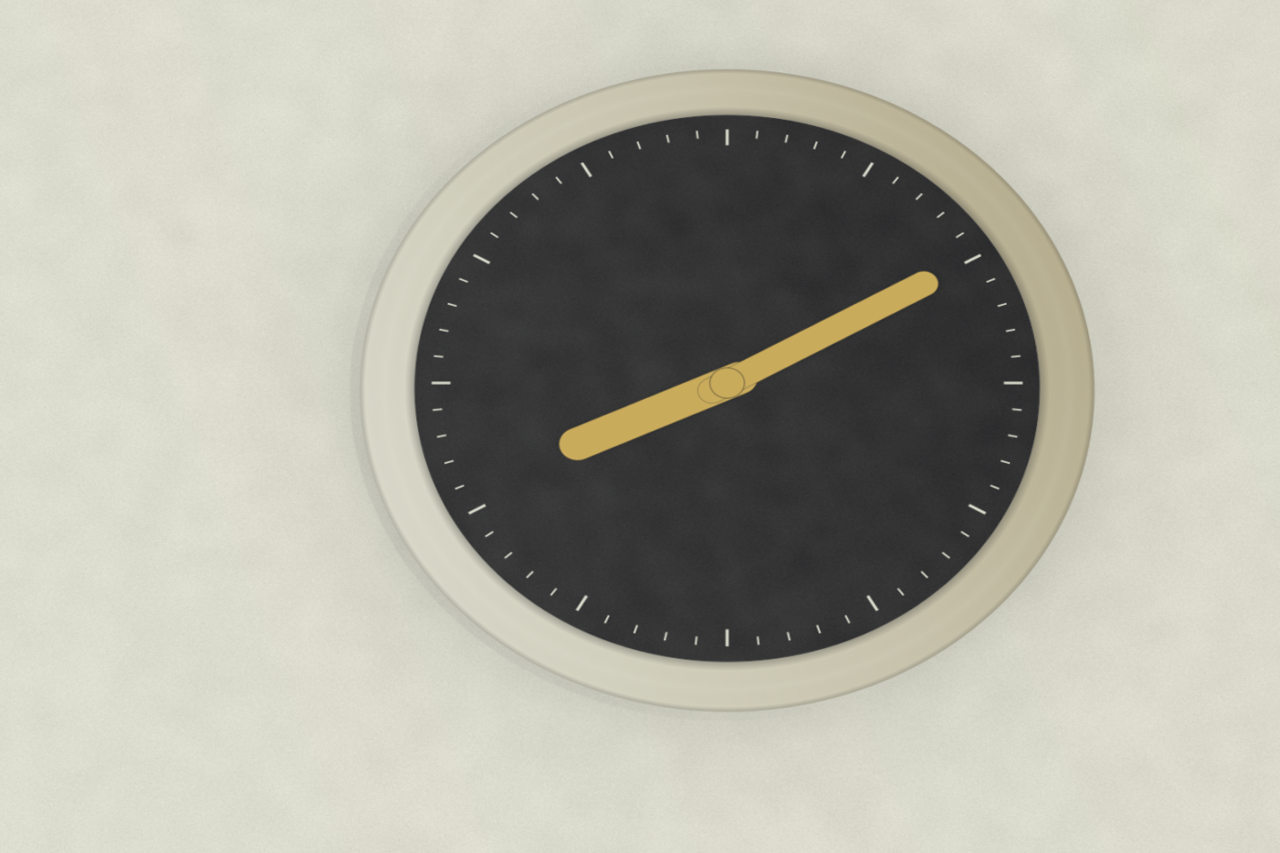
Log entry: 8 h 10 min
